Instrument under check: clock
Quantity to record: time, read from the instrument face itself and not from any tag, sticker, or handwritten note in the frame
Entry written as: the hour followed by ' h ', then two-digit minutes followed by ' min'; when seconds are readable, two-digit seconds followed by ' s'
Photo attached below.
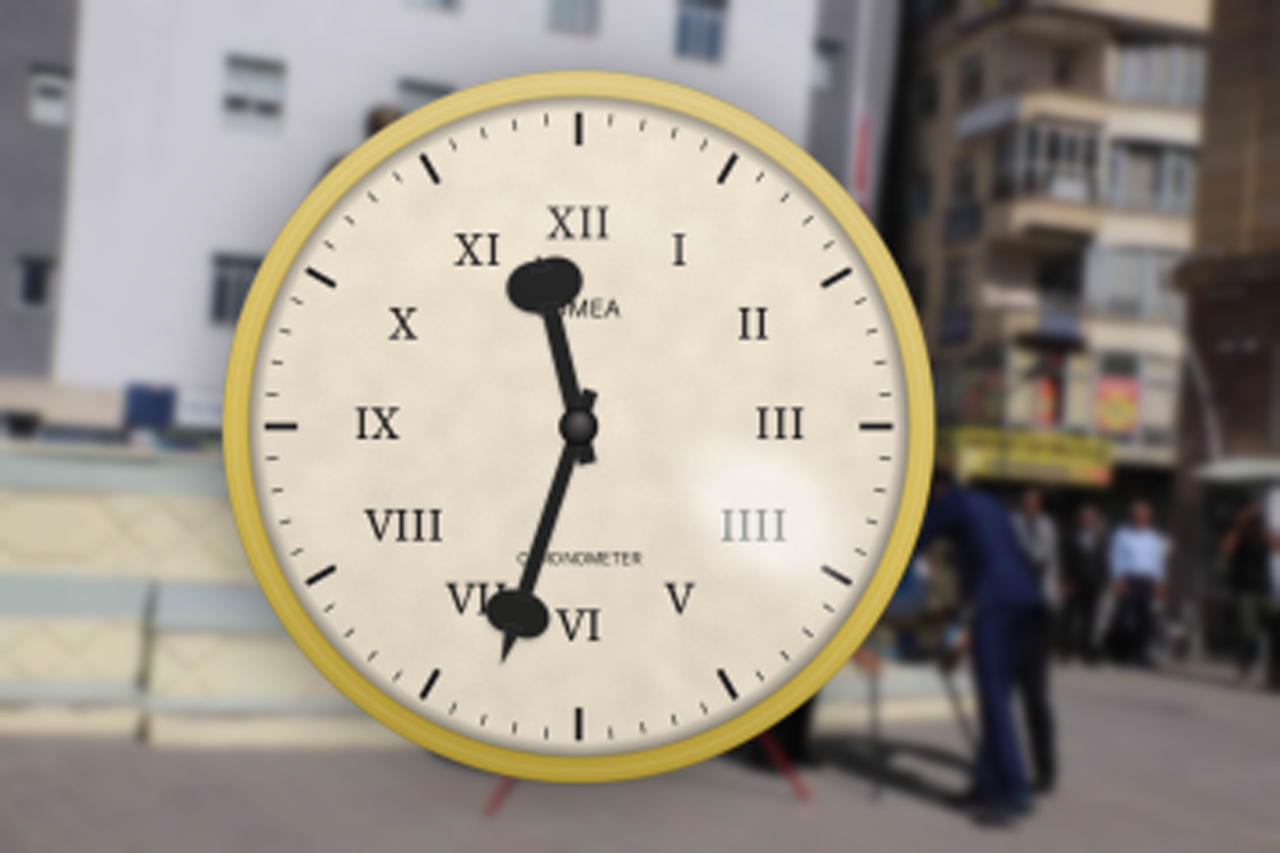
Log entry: 11 h 33 min
